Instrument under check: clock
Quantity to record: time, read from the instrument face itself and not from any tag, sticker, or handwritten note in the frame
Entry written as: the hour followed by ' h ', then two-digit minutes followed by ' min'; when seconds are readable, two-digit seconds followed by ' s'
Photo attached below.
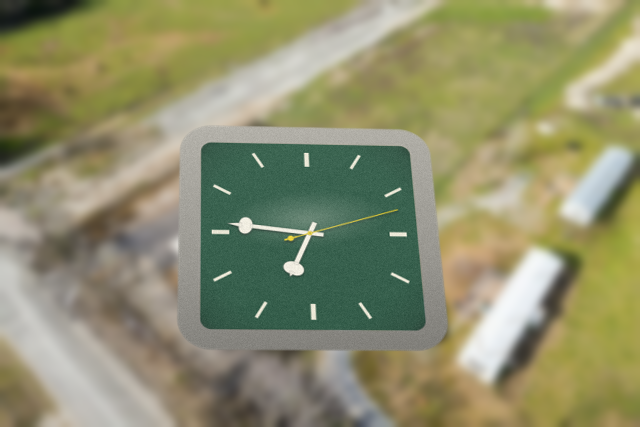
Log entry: 6 h 46 min 12 s
